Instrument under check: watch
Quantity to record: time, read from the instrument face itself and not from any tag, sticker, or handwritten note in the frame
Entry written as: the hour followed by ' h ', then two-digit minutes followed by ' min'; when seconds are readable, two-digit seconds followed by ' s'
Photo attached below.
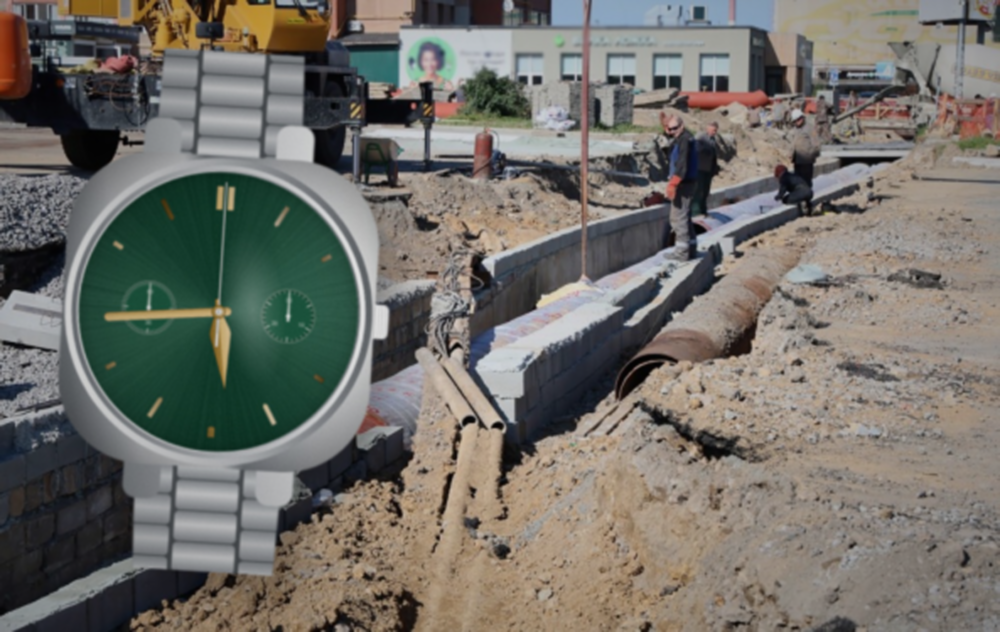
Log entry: 5 h 44 min
